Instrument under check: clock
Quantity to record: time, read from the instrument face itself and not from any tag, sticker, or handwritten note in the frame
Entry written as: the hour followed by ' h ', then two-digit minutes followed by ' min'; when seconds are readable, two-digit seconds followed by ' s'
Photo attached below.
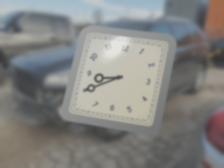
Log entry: 8 h 40 min
